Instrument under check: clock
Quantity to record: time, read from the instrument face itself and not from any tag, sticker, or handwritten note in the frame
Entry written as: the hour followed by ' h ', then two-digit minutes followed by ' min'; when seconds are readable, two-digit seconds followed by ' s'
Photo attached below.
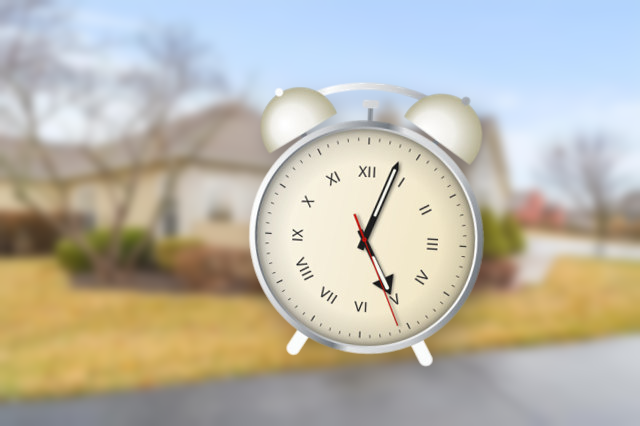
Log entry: 5 h 03 min 26 s
